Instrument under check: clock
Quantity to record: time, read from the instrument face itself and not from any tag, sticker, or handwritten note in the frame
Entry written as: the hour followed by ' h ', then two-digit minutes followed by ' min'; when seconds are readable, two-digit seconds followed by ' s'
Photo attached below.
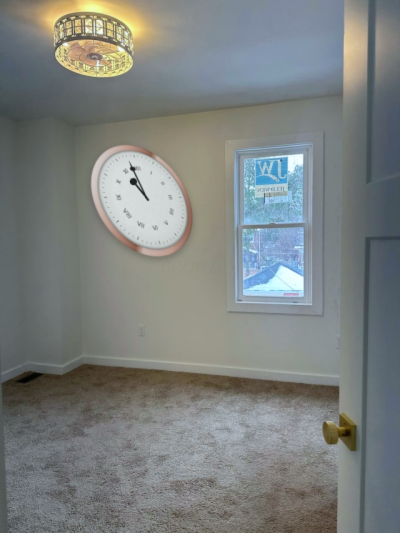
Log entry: 10 h 58 min
